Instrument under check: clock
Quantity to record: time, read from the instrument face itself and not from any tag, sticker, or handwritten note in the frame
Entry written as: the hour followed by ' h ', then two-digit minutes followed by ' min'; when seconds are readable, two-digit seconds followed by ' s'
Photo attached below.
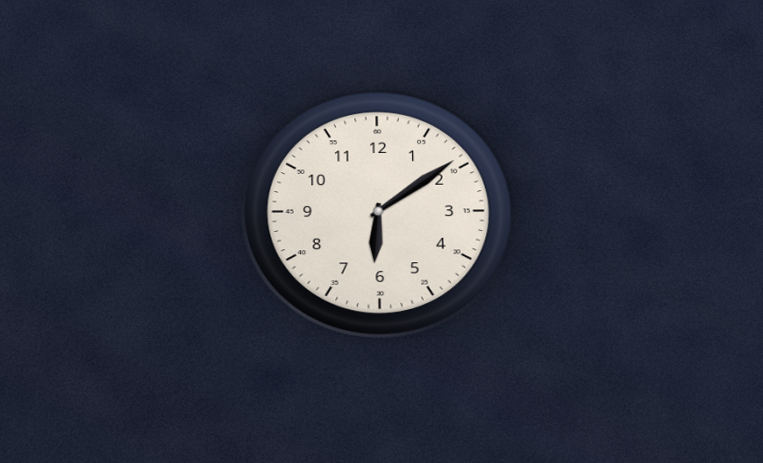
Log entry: 6 h 09 min
